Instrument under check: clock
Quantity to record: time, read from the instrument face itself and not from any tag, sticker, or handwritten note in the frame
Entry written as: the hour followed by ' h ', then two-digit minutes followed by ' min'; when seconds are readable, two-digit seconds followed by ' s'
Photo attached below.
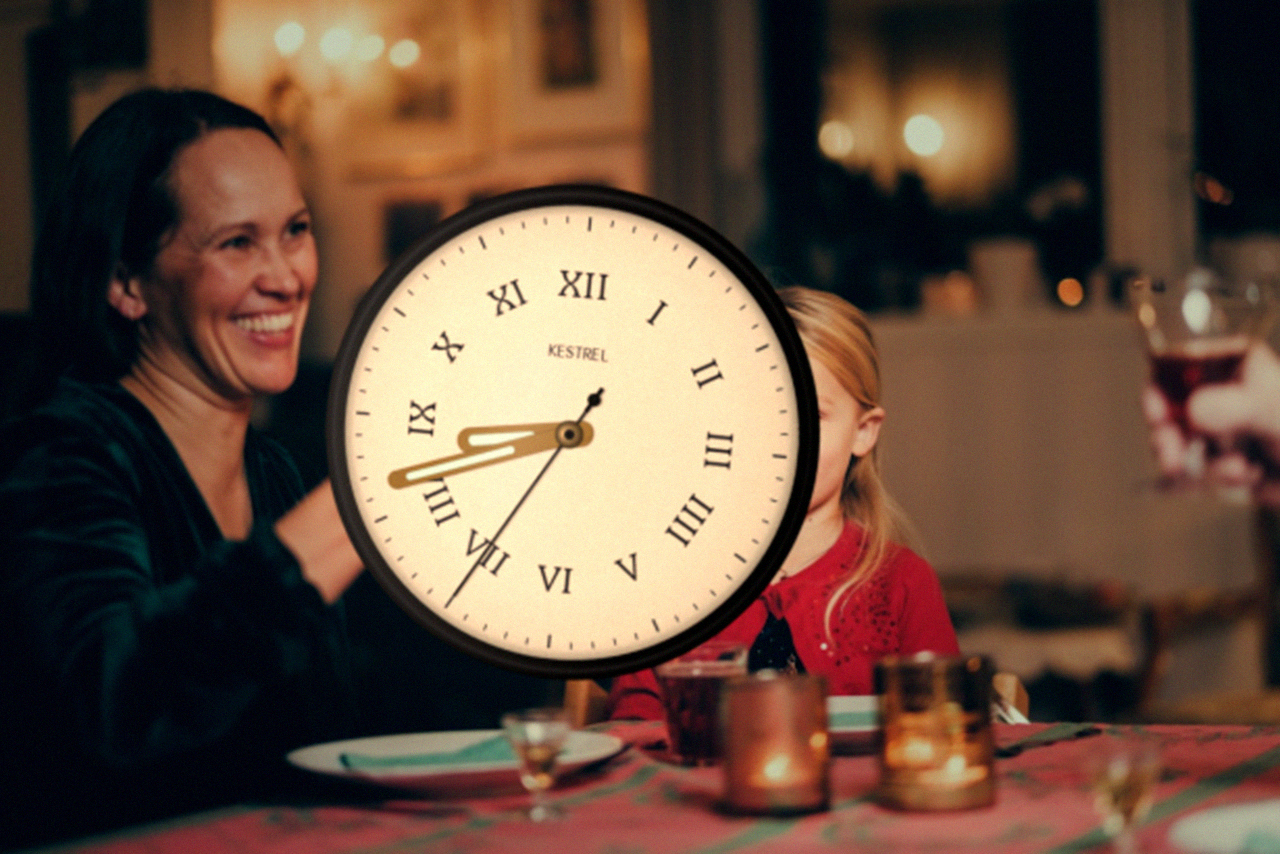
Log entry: 8 h 41 min 35 s
